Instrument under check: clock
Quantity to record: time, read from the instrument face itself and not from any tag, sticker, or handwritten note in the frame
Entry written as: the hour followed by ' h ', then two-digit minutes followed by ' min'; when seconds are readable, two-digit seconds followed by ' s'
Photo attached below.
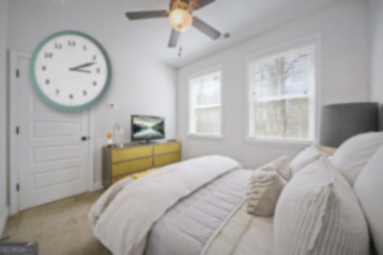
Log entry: 3 h 12 min
